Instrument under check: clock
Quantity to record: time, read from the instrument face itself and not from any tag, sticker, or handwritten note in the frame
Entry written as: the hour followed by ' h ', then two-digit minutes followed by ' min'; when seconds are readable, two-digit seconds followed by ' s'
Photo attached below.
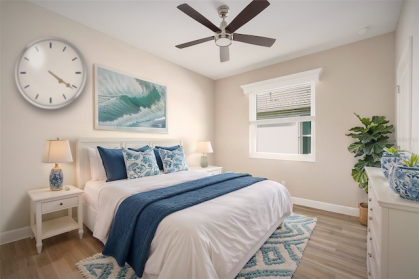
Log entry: 4 h 21 min
